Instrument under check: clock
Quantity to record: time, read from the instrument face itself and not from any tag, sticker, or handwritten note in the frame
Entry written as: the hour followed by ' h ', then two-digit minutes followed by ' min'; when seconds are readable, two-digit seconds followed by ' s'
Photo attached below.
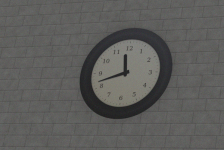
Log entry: 11 h 42 min
